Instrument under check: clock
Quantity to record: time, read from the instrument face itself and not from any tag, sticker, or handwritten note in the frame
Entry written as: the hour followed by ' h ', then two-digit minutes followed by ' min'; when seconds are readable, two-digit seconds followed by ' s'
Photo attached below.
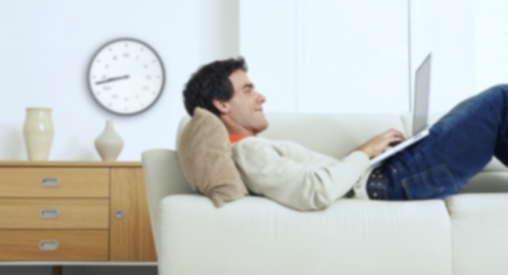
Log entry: 8 h 43 min
